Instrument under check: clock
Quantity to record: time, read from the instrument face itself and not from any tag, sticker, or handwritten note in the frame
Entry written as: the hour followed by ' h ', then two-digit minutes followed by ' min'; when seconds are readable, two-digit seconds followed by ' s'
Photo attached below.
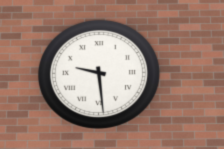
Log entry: 9 h 29 min
